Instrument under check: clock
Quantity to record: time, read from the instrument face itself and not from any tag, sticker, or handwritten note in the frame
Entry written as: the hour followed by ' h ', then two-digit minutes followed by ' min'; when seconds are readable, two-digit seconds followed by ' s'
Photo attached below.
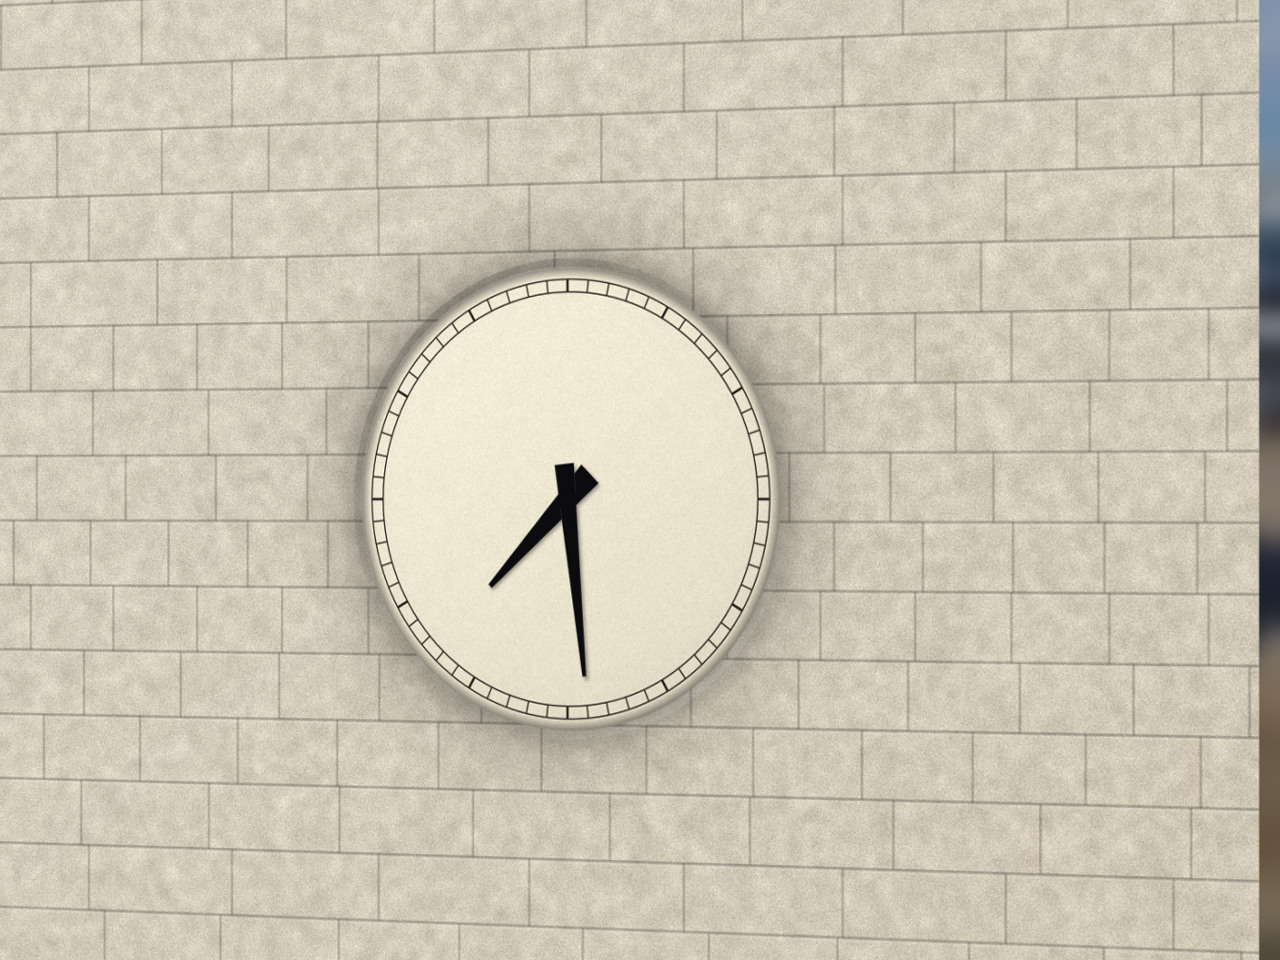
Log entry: 7 h 29 min
